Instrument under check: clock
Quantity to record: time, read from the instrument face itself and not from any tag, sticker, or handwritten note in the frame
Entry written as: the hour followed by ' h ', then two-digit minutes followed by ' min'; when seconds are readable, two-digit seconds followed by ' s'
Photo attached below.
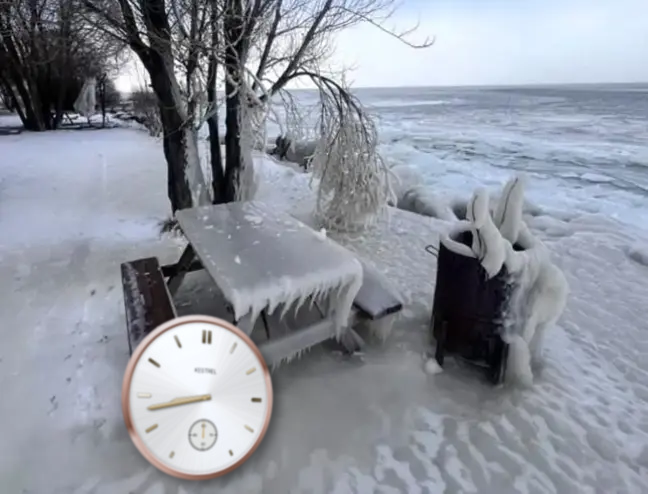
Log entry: 8 h 43 min
